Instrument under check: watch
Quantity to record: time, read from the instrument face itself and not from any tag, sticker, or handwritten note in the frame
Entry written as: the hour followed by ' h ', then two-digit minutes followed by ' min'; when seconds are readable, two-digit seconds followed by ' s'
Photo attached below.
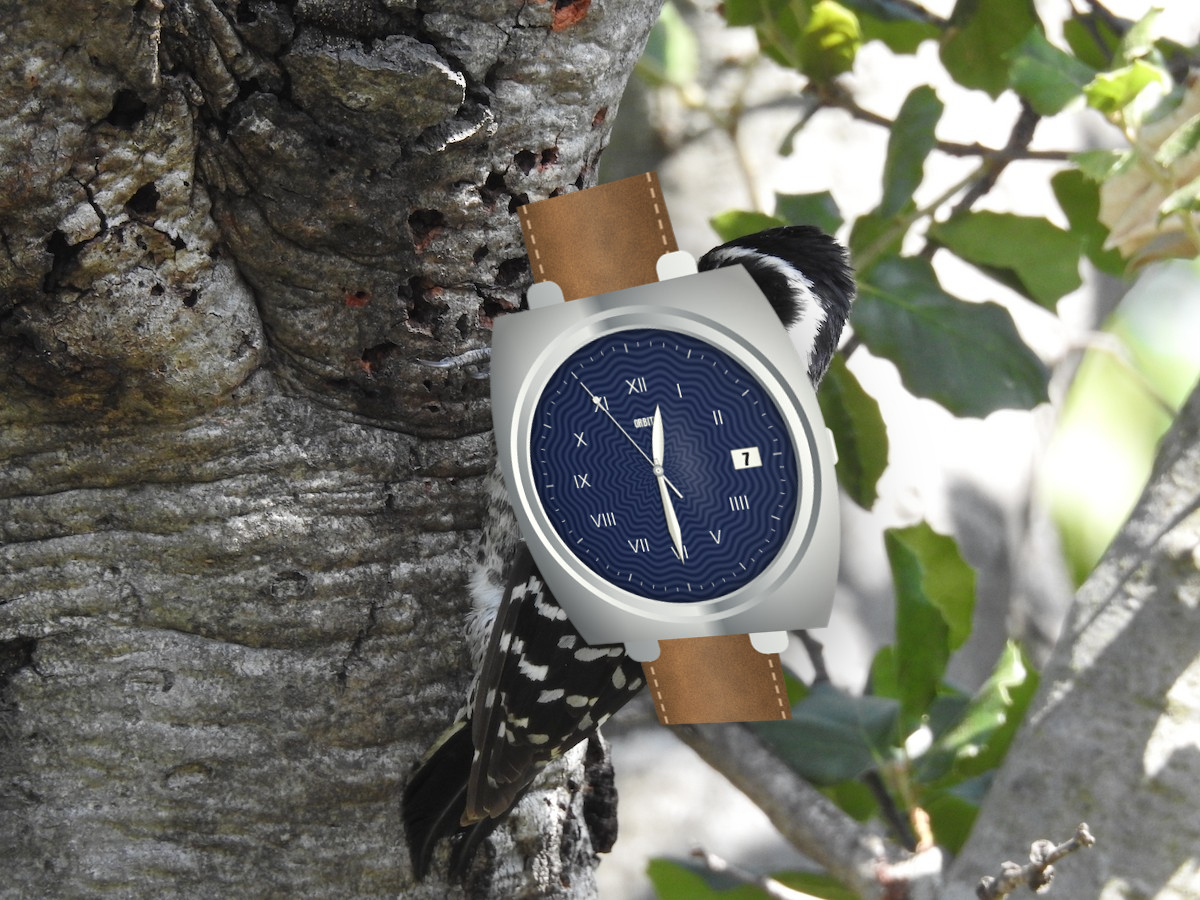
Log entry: 12 h 29 min 55 s
